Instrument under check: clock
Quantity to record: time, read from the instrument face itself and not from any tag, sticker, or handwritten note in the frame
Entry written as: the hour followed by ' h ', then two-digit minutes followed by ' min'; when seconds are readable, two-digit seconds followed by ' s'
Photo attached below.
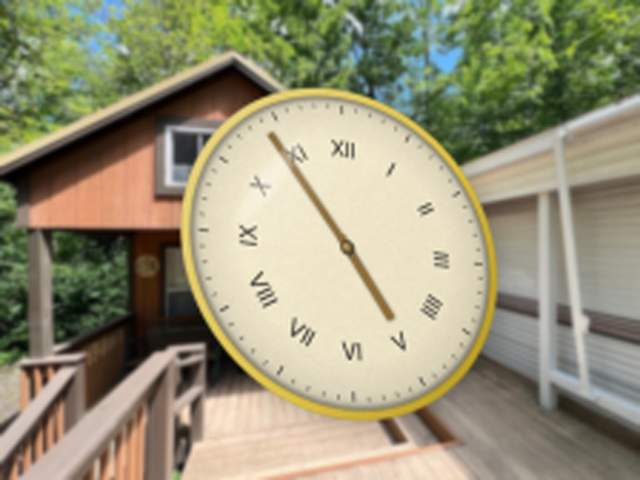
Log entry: 4 h 54 min
